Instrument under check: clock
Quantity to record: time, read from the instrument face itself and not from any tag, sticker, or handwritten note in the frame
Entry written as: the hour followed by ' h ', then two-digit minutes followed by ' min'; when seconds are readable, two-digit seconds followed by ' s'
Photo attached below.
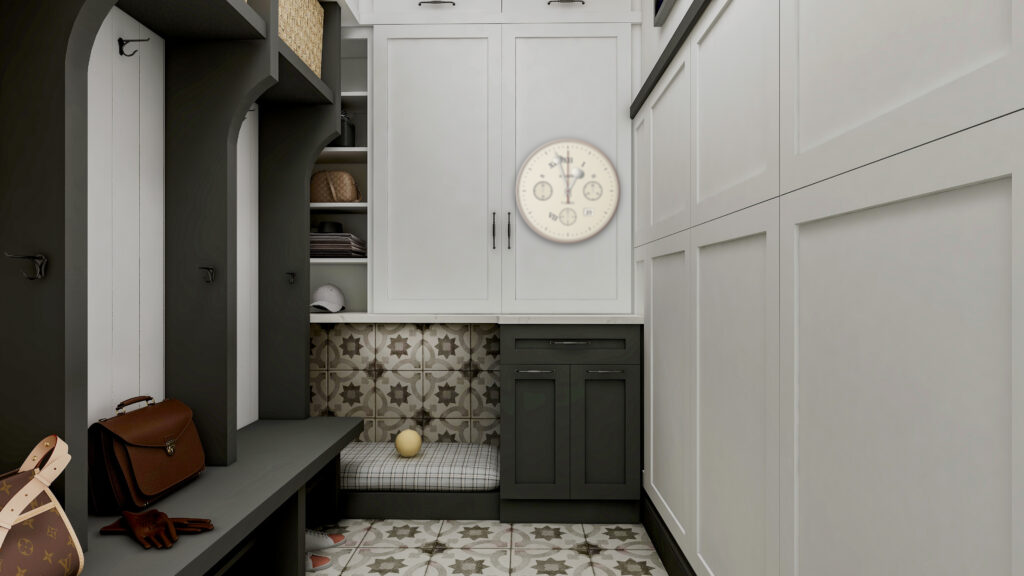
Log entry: 12 h 57 min
